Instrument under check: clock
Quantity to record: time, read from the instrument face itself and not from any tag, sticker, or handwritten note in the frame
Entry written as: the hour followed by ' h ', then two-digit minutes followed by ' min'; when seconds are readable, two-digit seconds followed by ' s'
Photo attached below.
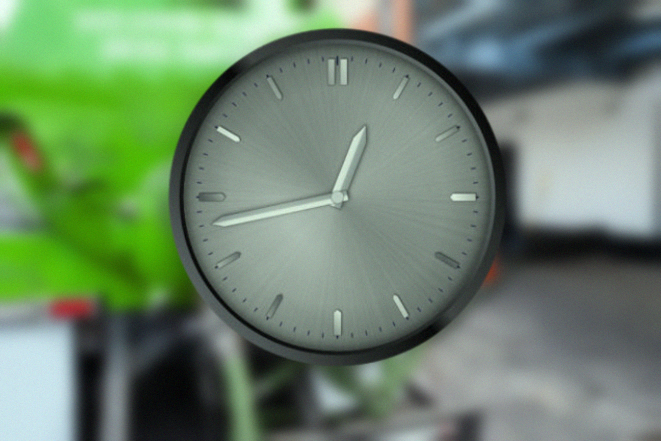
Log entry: 12 h 43 min
